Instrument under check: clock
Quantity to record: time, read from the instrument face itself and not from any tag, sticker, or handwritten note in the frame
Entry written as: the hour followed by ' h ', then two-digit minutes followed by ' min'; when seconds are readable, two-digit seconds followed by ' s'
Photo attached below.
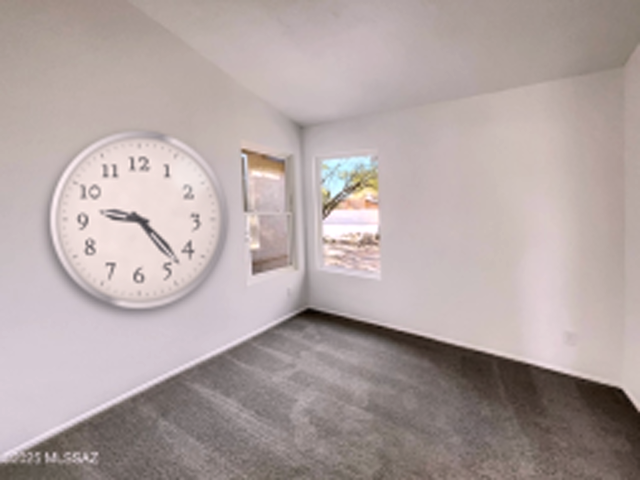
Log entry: 9 h 23 min
